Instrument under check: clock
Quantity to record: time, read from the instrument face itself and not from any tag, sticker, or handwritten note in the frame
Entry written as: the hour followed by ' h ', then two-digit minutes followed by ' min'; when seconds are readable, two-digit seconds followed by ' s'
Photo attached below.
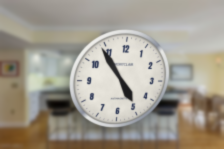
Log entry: 4 h 54 min
